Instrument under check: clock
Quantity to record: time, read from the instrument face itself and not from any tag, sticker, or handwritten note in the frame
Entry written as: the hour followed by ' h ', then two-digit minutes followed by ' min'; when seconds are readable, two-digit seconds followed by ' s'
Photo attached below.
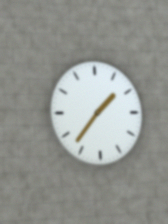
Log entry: 1 h 37 min
